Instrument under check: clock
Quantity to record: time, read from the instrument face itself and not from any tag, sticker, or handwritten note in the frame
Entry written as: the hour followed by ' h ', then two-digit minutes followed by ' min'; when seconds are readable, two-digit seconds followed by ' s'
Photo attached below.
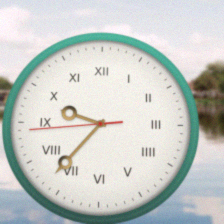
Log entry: 9 h 36 min 44 s
